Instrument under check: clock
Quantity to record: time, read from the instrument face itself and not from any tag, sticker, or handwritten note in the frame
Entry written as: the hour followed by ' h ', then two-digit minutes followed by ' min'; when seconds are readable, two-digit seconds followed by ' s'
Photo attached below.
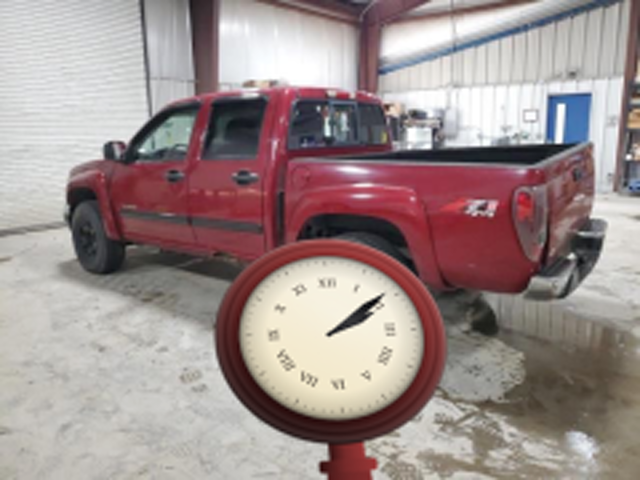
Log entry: 2 h 09 min
